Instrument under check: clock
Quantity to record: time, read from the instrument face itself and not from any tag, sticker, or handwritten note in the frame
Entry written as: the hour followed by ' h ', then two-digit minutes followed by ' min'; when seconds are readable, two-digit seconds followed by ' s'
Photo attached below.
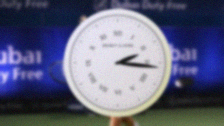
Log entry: 2 h 16 min
